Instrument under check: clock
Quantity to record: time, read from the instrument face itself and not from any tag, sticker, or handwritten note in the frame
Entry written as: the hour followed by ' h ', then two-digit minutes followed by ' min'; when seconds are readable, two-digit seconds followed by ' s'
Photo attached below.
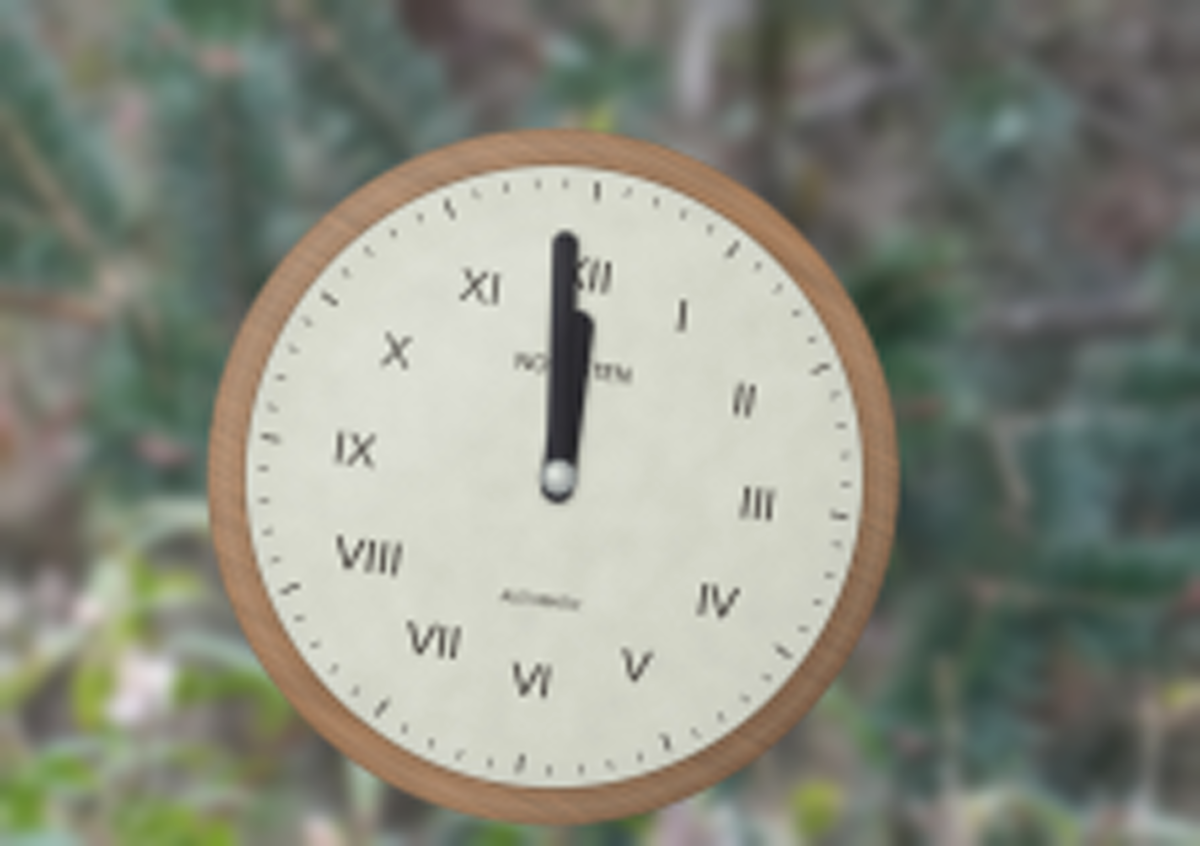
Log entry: 11 h 59 min
